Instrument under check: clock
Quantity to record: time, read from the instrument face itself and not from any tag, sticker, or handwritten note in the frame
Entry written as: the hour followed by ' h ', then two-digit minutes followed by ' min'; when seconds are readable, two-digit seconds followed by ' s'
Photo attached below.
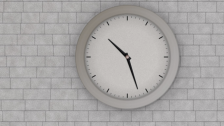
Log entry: 10 h 27 min
